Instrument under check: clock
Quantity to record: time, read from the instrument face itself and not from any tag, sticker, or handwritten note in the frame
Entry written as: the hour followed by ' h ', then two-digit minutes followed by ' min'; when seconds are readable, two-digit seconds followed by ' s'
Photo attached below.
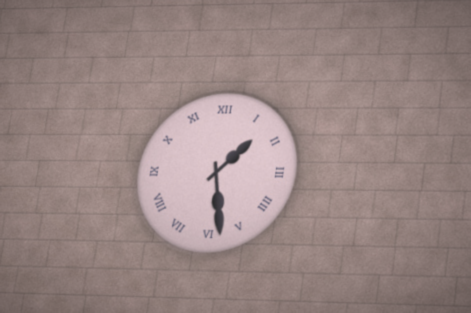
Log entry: 1 h 28 min
